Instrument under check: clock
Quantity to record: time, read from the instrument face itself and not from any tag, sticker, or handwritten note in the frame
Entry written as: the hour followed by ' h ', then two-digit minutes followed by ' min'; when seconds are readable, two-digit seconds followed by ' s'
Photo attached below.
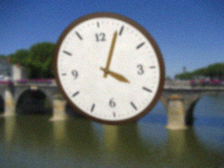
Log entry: 4 h 04 min
